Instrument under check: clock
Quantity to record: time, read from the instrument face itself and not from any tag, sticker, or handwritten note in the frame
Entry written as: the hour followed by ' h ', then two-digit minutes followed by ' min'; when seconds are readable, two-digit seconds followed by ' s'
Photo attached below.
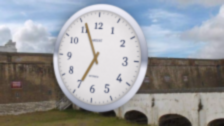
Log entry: 6 h 56 min
